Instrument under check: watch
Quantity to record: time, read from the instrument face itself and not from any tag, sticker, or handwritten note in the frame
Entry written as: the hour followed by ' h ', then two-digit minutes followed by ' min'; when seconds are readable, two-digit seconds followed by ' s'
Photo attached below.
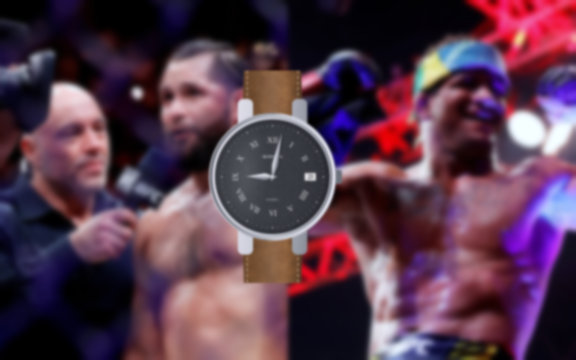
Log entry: 9 h 02 min
